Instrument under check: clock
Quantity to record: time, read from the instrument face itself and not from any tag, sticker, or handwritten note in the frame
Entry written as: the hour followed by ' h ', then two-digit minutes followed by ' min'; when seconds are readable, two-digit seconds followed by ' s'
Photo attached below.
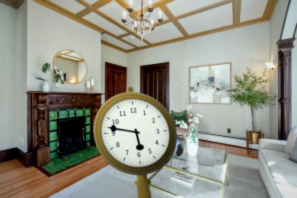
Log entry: 5 h 47 min
